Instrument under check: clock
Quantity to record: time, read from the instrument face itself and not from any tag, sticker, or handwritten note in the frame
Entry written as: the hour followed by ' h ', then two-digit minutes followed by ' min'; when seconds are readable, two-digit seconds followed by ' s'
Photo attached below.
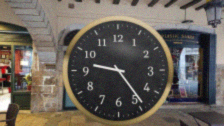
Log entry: 9 h 24 min
